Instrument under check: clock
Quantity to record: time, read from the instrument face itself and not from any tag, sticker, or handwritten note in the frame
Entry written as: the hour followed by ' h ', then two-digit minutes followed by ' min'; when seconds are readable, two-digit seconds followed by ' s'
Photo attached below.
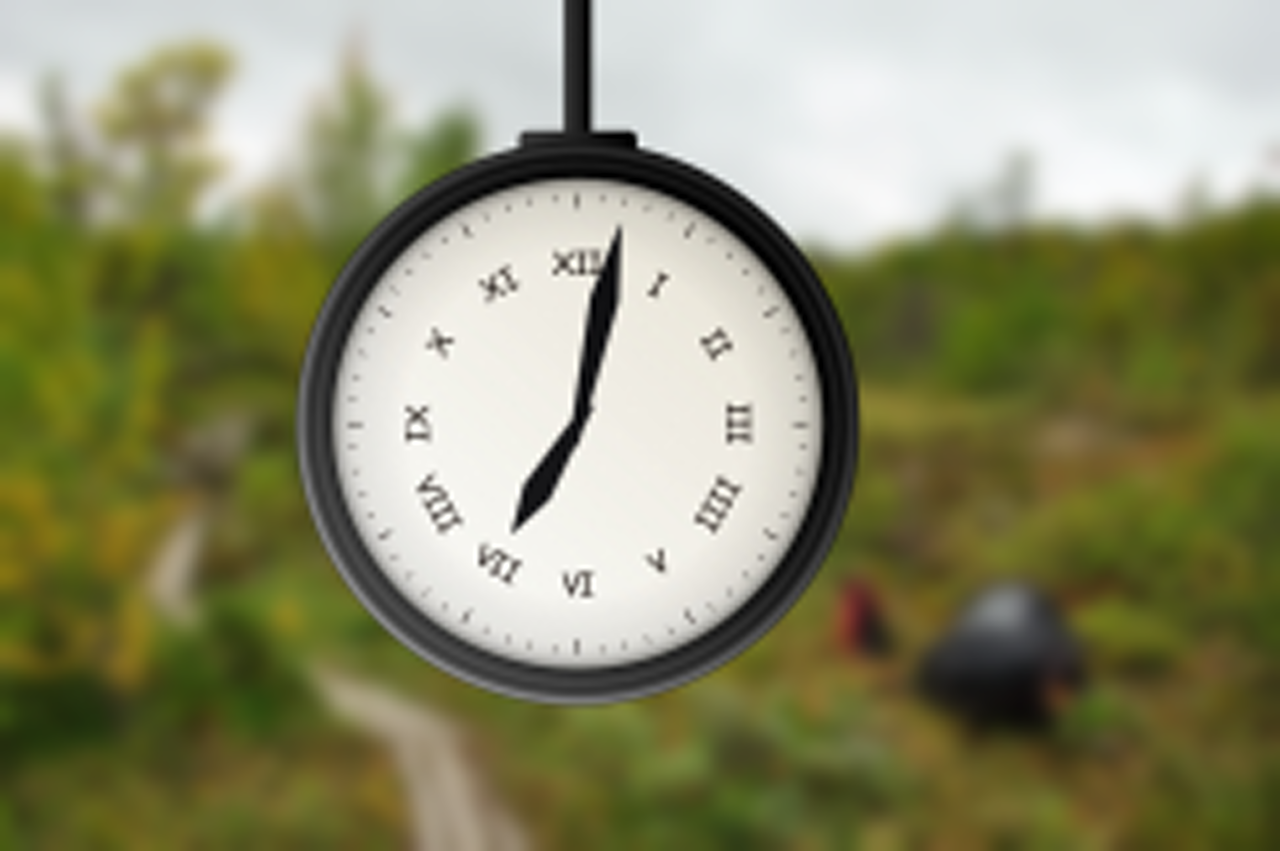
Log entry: 7 h 02 min
